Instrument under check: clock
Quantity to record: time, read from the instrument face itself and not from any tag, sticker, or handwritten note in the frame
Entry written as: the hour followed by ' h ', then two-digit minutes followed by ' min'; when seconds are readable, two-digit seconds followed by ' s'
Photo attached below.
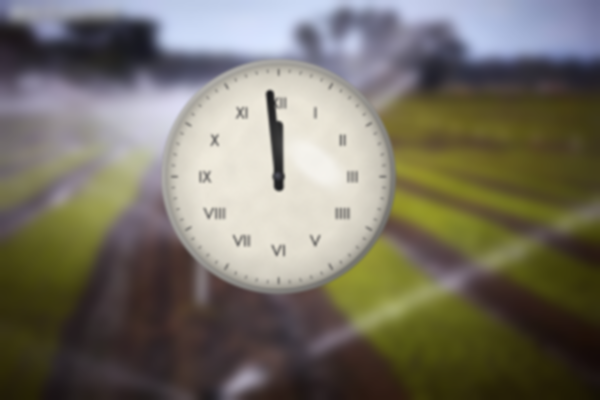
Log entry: 11 h 59 min
